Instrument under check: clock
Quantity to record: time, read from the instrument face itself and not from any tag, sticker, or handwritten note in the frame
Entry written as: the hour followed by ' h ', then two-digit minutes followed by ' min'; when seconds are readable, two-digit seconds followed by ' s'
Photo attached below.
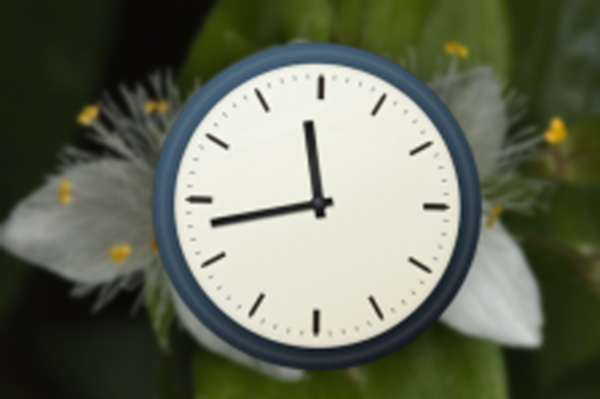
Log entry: 11 h 43 min
